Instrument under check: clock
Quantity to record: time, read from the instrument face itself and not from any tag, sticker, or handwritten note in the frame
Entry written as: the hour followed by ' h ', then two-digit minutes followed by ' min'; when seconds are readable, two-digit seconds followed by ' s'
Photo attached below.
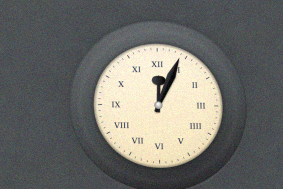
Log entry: 12 h 04 min
